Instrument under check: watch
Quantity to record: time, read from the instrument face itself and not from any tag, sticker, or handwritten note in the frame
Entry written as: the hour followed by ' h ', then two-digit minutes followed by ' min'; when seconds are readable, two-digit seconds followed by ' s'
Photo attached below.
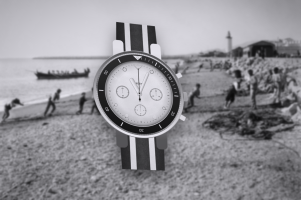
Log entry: 11 h 04 min
